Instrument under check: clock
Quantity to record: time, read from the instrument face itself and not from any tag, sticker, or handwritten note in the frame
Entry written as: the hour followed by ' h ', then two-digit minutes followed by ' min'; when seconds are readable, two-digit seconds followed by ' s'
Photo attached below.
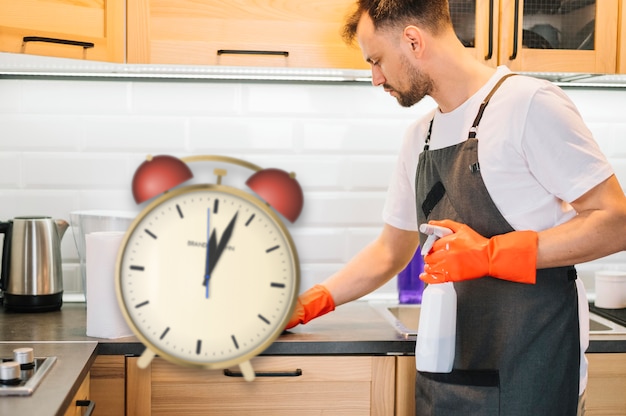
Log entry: 12 h 02 min 59 s
